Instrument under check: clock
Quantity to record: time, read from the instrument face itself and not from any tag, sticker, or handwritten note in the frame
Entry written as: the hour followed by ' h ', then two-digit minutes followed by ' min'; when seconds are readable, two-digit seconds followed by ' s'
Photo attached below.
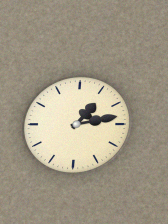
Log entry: 1 h 13 min
